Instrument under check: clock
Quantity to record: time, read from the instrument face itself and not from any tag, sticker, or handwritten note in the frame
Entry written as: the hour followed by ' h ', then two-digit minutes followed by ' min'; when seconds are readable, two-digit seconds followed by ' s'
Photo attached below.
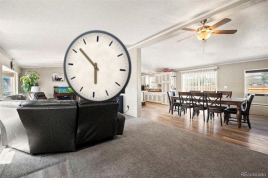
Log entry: 5 h 52 min
